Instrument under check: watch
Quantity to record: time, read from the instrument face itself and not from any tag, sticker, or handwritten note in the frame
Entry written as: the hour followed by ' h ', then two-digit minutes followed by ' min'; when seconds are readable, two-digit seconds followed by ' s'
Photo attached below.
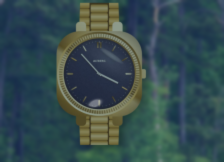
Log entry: 3 h 53 min
